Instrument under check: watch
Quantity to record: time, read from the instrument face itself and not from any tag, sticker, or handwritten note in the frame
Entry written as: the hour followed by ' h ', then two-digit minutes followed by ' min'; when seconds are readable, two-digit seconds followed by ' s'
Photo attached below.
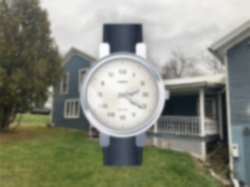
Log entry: 2 h 20 min
